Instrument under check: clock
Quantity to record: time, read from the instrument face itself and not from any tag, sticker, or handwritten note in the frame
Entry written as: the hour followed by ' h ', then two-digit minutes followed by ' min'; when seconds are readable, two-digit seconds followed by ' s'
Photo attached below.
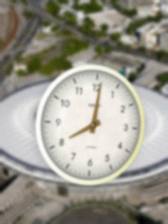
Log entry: 8 h 01 min
